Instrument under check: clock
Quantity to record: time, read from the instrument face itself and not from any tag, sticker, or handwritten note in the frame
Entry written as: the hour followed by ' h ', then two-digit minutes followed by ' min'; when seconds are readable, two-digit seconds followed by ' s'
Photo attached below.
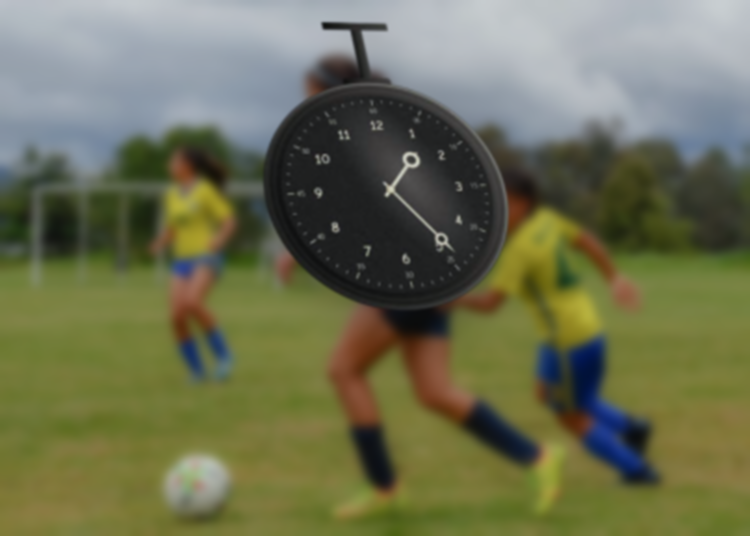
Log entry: 1 h 24 min
